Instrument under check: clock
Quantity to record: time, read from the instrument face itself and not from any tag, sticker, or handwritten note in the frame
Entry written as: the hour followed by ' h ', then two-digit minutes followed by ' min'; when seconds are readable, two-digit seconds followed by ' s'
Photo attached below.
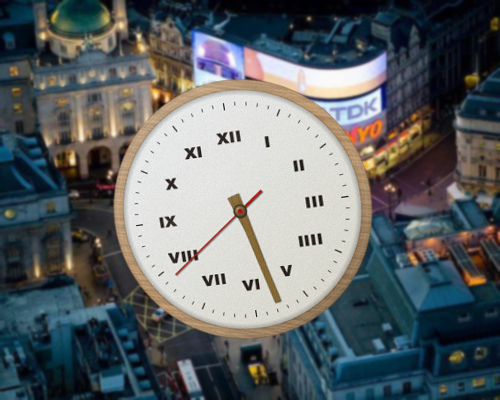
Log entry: 5 h 27 min 39 s
